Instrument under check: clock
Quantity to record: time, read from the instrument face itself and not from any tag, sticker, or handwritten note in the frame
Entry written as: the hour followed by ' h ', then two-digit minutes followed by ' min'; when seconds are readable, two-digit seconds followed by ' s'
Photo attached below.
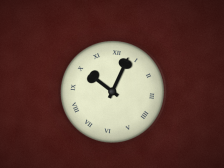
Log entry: 10 h 03 min
